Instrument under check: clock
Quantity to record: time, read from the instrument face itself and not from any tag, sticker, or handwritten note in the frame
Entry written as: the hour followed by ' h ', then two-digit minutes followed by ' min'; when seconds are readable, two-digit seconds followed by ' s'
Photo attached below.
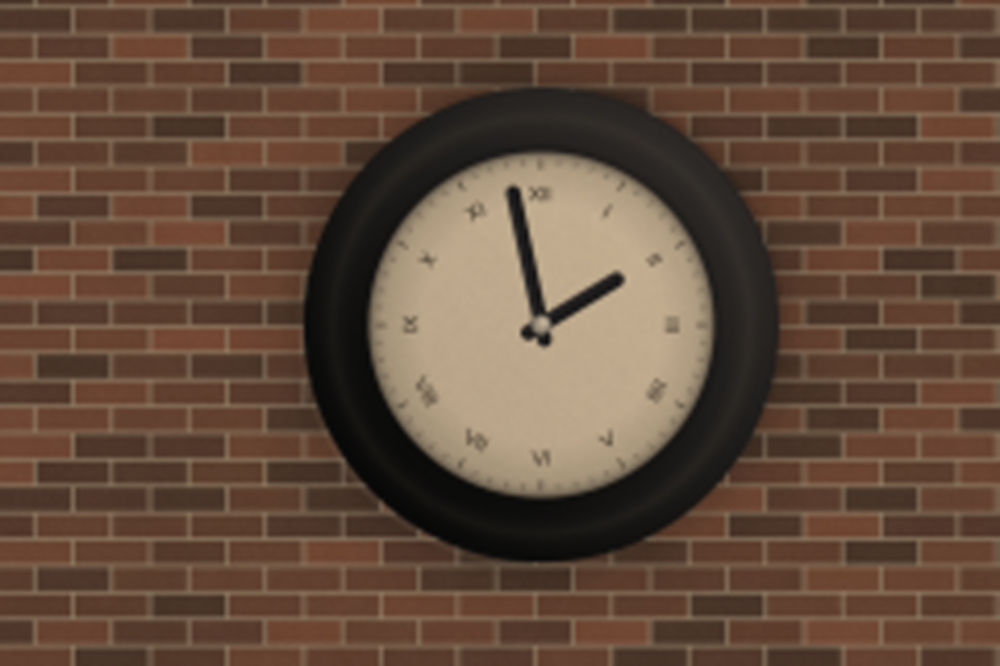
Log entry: 1 h 58 min
